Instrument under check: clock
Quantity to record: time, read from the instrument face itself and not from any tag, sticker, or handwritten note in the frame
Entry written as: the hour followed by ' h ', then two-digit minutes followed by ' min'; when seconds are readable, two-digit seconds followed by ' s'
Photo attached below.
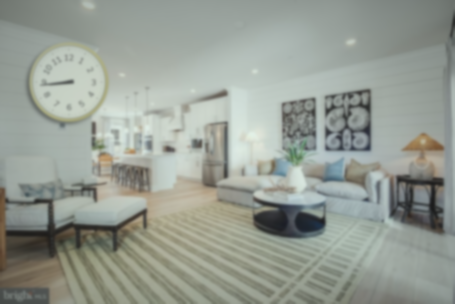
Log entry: 8 h 44 min
